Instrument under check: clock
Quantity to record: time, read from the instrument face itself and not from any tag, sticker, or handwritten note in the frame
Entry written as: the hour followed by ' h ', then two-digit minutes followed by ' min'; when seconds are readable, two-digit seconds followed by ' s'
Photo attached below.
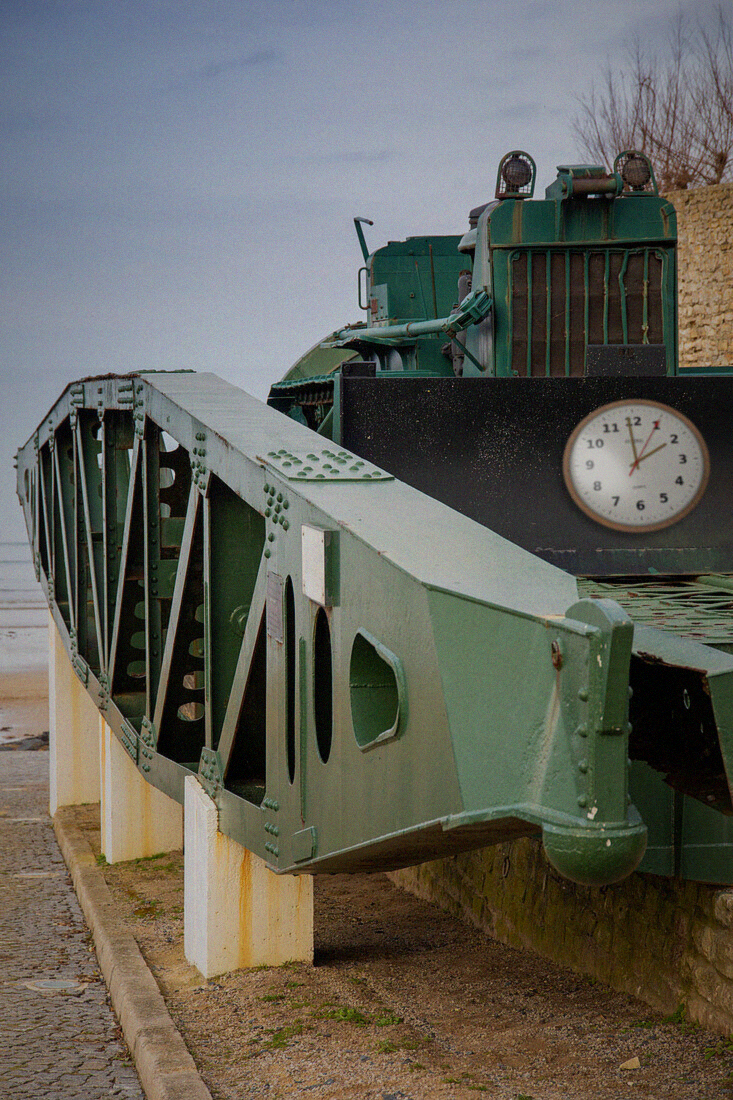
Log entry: 1 h 59 min 05 s
